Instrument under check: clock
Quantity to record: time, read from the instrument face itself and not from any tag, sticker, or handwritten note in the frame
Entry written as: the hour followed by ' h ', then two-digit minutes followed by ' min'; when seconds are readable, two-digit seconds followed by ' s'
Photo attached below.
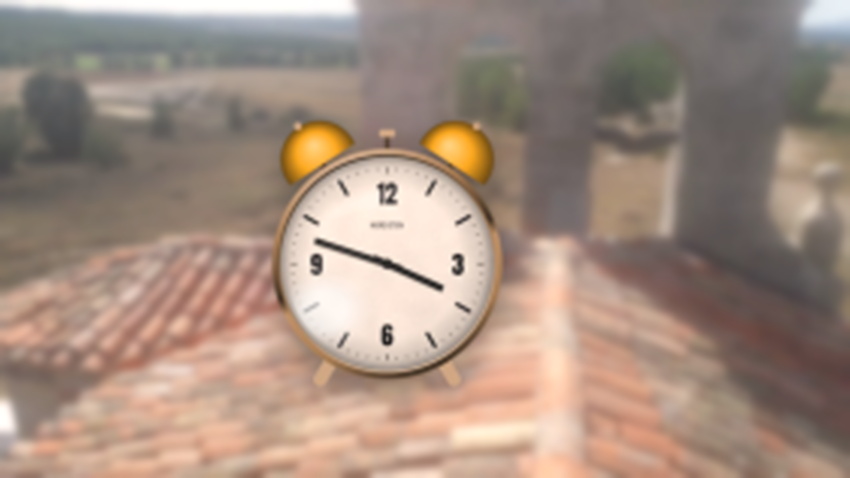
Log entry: 3 h 48 min
